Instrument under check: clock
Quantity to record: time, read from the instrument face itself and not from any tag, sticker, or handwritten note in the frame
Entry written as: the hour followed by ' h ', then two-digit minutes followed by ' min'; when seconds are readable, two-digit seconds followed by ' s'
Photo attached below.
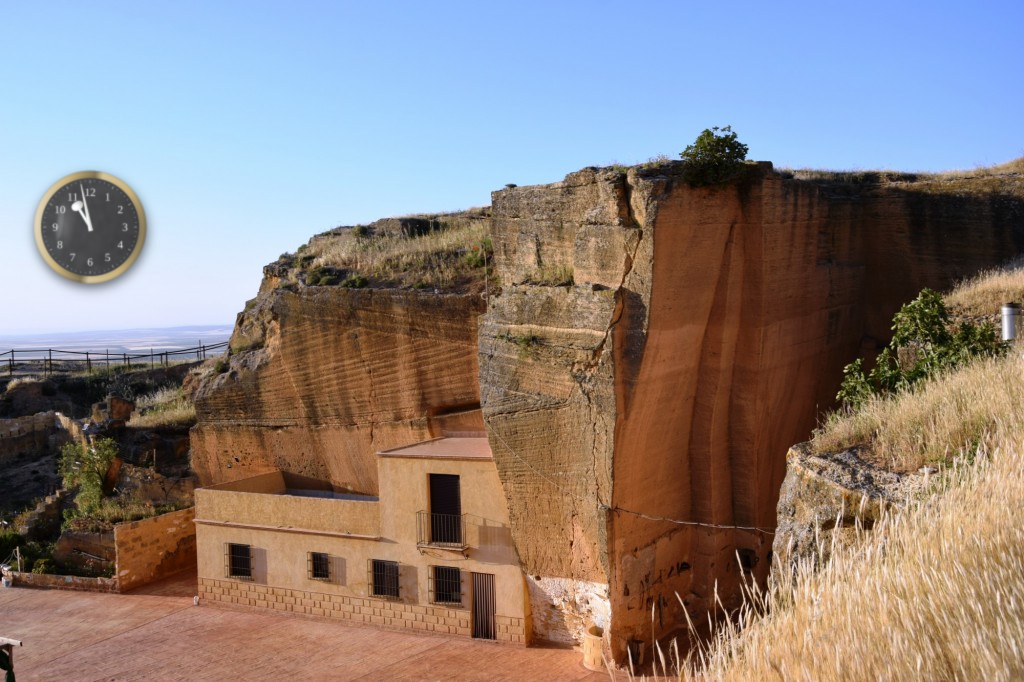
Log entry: 10 h 58 min
